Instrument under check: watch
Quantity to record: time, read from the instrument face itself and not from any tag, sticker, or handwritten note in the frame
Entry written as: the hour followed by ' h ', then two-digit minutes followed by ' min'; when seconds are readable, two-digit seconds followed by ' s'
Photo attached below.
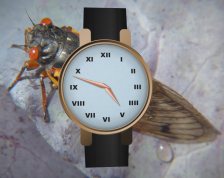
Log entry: 4 h 48 min
